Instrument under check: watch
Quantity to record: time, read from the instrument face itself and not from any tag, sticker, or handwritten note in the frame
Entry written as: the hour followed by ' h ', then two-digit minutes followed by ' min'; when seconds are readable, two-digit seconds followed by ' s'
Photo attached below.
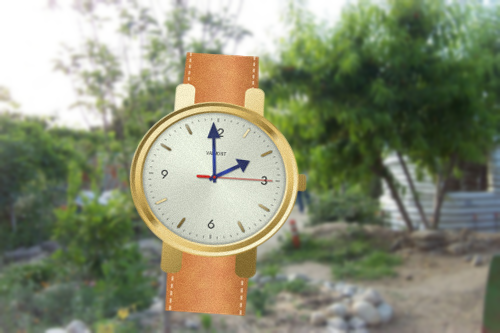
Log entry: 1 h 59 min 15 s
